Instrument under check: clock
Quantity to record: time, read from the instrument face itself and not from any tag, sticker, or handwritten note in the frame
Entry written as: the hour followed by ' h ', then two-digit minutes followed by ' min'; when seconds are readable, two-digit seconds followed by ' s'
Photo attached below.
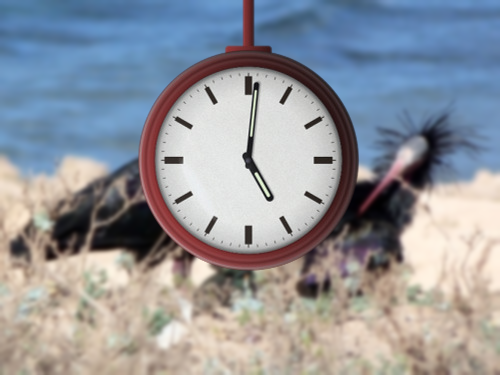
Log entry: 5 h 01 min
